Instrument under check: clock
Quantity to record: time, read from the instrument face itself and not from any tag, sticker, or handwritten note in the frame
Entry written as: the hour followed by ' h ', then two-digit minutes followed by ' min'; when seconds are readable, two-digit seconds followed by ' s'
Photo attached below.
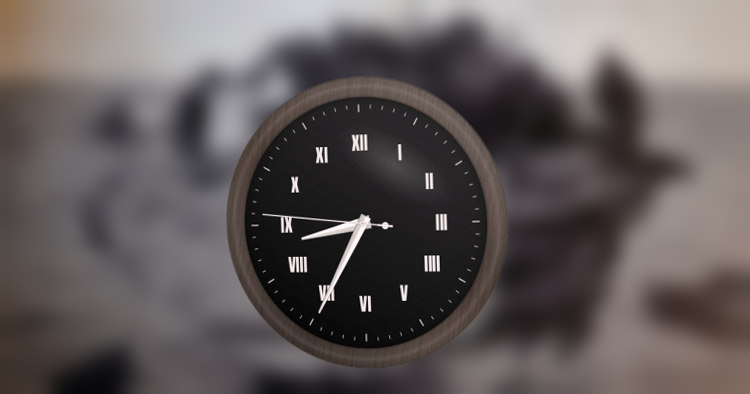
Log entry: 8 h 34 min 46 s
